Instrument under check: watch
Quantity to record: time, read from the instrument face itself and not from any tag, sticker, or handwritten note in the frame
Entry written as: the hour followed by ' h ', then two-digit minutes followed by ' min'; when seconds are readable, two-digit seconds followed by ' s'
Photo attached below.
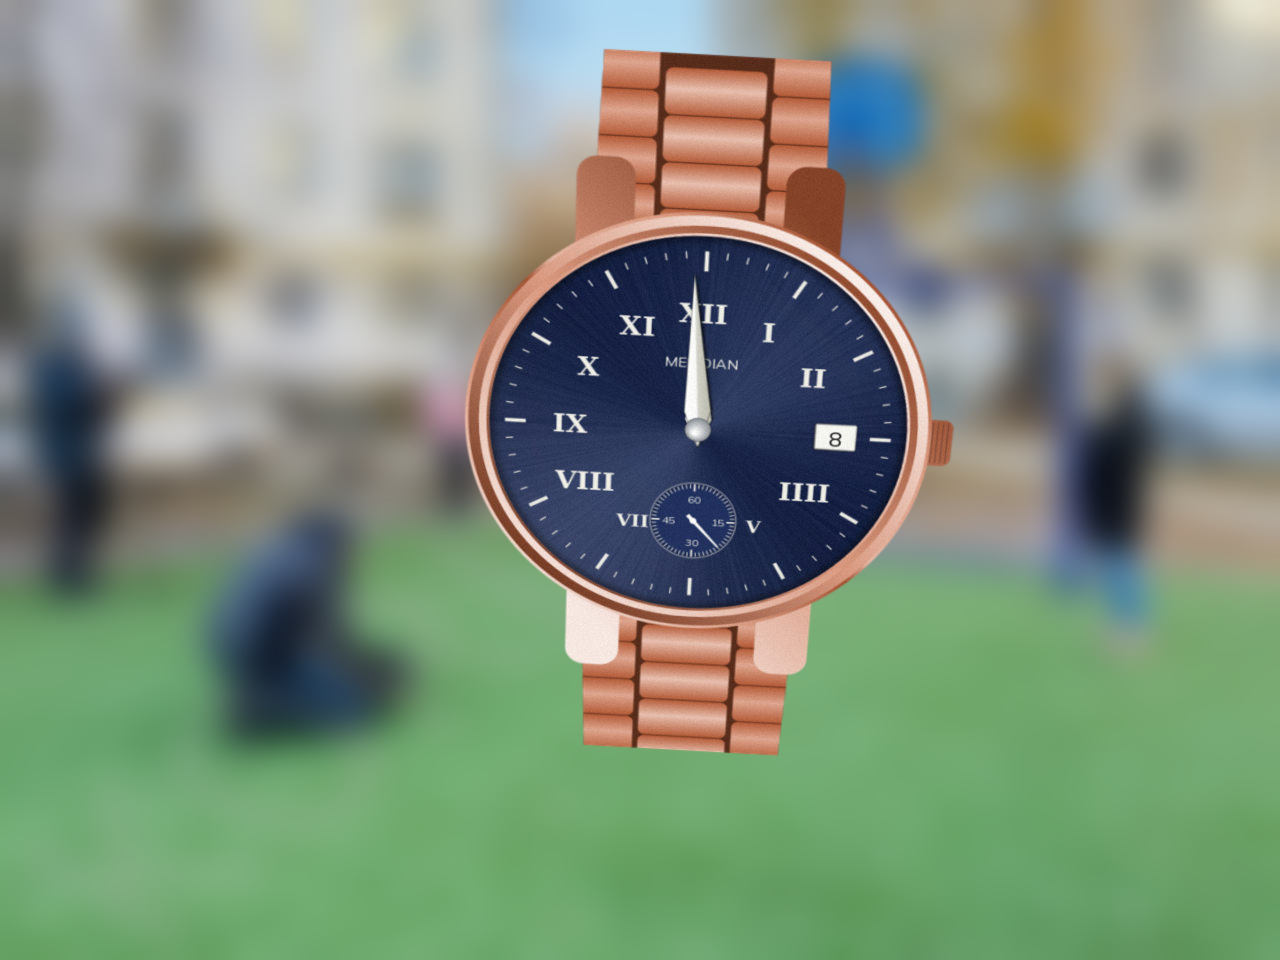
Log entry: 11 h 59 min 23 s
